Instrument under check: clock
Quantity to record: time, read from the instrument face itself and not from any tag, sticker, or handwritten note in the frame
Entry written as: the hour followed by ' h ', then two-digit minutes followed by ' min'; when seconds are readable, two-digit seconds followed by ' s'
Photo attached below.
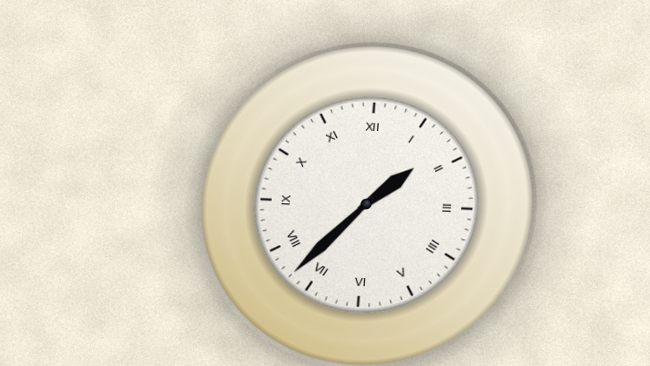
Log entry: 1 h 37 min
